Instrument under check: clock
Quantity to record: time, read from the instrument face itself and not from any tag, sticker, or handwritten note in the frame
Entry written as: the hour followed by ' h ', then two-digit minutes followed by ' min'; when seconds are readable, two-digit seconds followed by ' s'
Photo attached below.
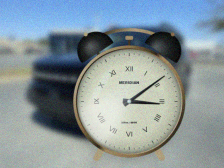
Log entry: 3 h 09 min
